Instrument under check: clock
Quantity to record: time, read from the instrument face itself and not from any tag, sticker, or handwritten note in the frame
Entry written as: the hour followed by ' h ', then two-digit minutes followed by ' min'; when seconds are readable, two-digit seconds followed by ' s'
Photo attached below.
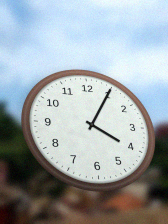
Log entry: 4 h 05 min
